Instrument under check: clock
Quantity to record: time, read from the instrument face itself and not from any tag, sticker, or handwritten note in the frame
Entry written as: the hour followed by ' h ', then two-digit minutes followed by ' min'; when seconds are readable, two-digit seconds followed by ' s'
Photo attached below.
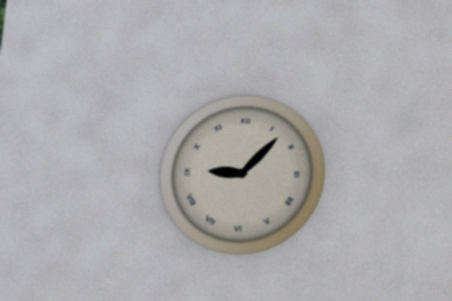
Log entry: 9 h 07 min
